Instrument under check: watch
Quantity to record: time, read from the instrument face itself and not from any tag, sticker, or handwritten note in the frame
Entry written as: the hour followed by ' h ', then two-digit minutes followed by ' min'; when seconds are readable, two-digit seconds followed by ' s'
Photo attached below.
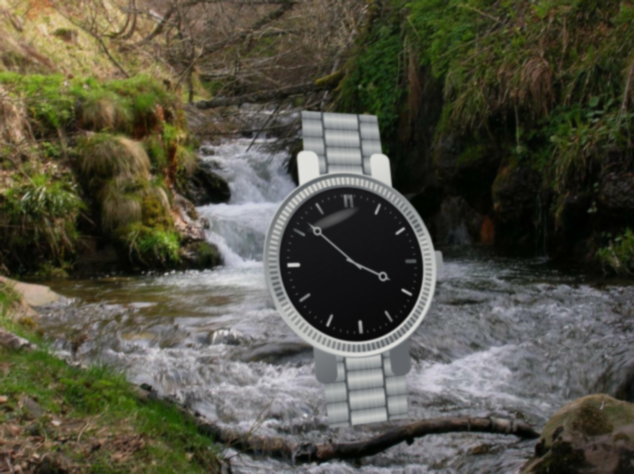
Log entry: 3 h 52 min
